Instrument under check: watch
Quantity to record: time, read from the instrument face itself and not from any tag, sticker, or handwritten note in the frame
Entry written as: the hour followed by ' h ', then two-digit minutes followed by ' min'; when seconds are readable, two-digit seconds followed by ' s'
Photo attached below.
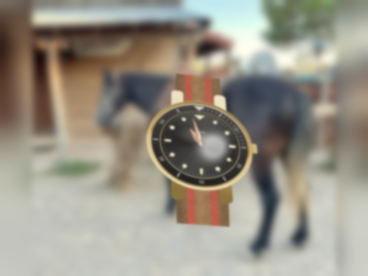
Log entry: 10 h 58 min
